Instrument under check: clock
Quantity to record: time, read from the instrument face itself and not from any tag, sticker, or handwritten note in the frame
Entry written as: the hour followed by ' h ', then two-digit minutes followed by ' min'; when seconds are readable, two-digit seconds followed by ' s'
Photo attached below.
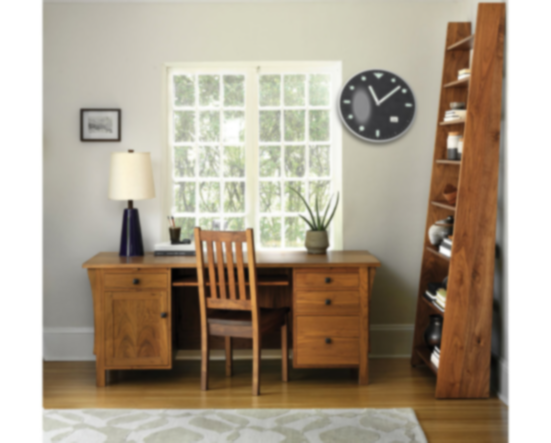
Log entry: 11 h 08 min
